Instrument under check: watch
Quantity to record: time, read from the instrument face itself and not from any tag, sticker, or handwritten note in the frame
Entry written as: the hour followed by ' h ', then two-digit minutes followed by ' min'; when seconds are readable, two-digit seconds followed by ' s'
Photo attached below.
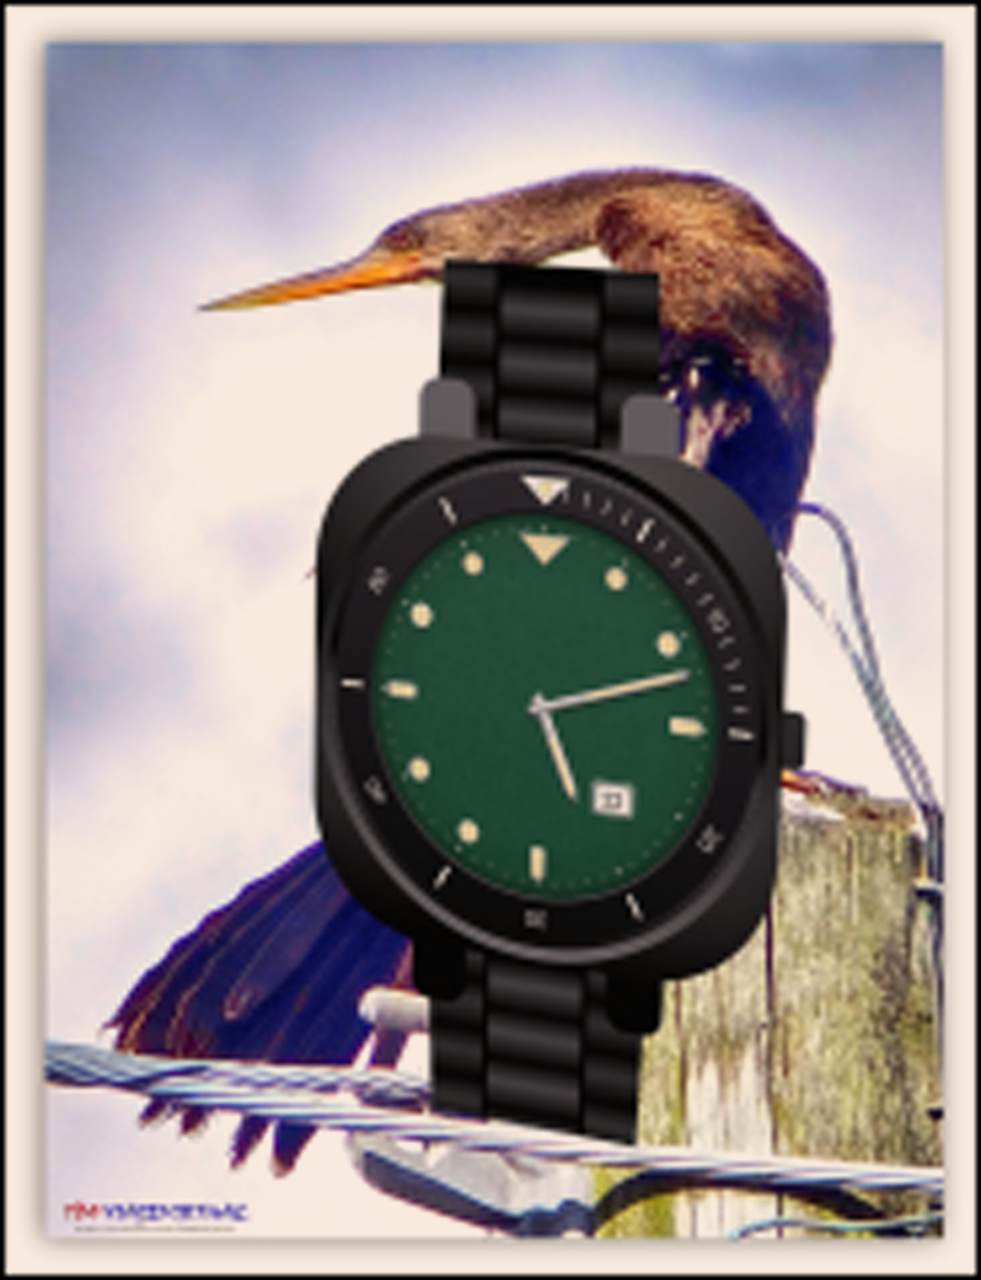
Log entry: 5 h 12 min
